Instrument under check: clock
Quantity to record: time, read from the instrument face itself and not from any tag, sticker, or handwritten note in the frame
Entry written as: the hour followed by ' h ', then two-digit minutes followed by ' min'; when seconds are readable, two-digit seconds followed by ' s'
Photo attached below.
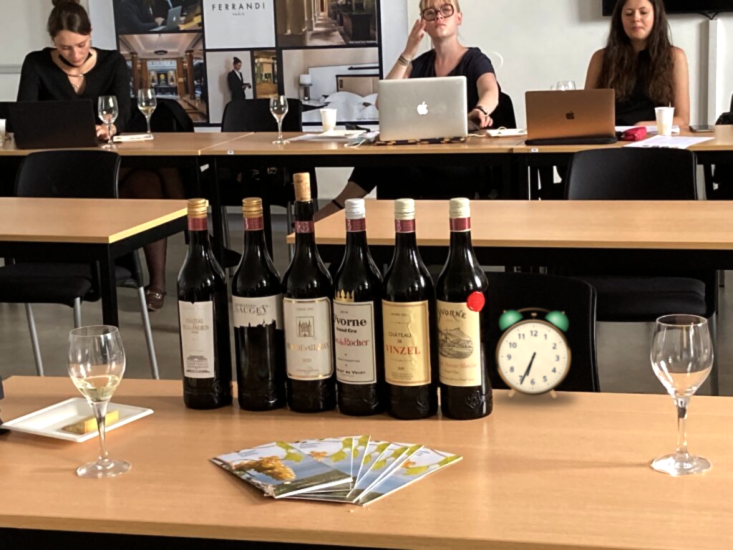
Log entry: 6 h 34 min
